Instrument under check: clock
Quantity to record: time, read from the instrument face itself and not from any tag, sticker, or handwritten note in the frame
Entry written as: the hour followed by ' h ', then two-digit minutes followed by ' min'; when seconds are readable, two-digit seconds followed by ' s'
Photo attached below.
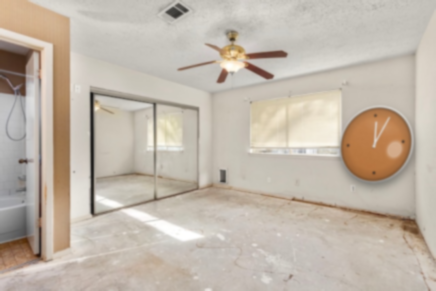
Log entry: 12 h 05 min
